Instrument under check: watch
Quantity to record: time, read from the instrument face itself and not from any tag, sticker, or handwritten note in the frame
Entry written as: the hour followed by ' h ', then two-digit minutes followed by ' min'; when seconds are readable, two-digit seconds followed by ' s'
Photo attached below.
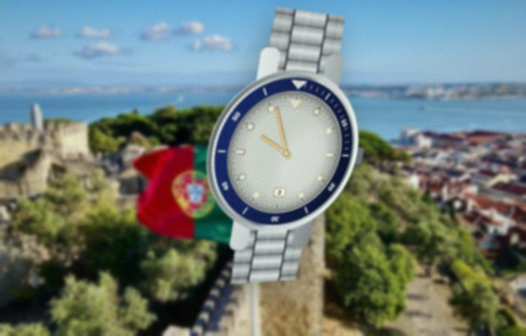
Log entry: 9 h 56 min
